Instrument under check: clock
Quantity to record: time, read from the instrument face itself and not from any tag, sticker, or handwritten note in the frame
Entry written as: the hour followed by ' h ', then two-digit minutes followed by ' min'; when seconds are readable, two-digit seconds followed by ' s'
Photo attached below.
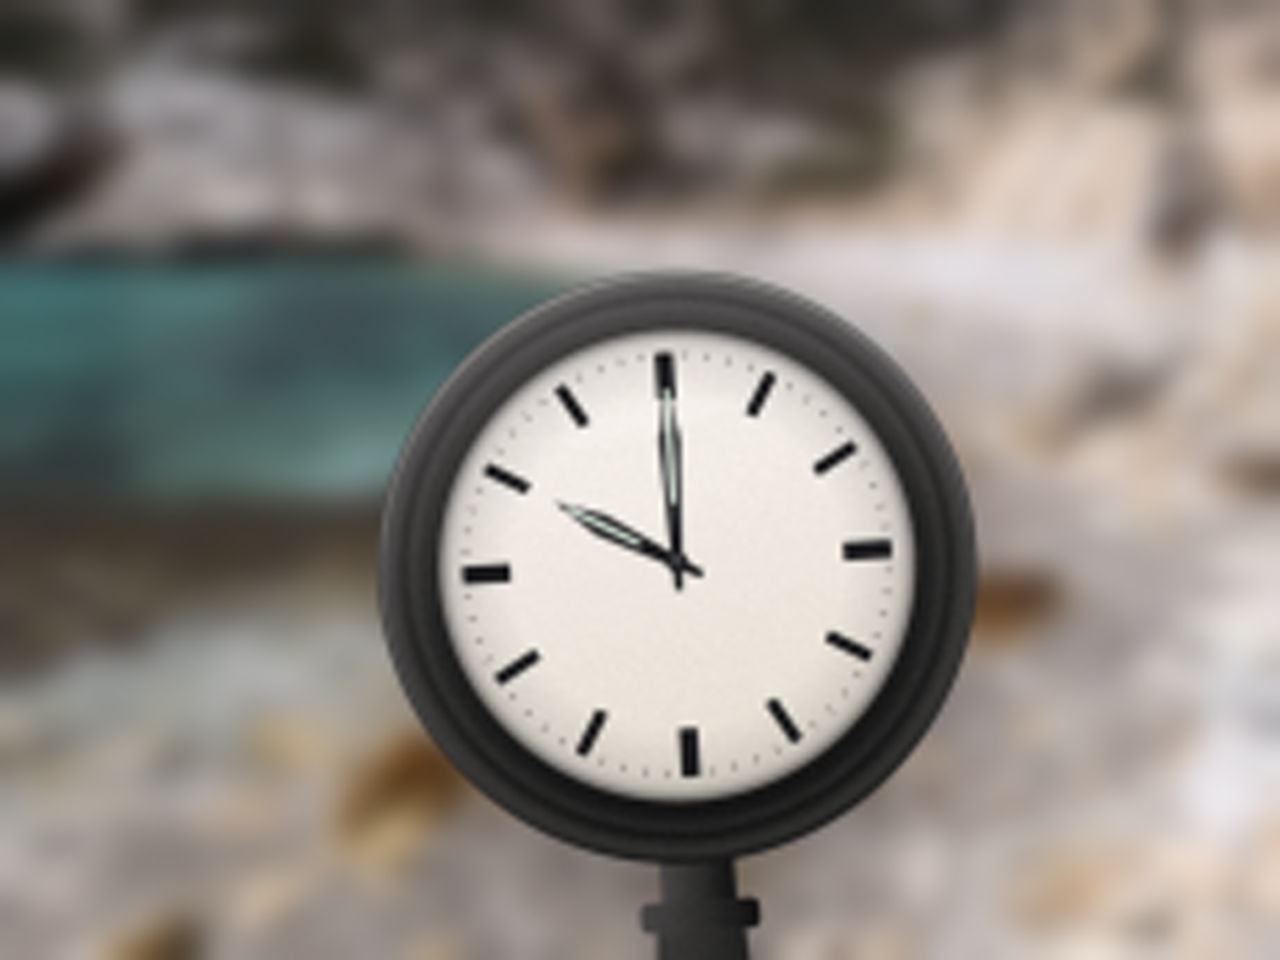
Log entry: 10 h 00 min
